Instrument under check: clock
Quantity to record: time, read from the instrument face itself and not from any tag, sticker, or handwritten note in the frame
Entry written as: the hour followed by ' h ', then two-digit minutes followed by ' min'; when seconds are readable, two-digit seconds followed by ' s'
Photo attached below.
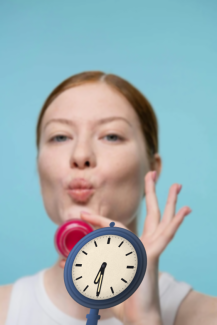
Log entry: 6 h 30 min
